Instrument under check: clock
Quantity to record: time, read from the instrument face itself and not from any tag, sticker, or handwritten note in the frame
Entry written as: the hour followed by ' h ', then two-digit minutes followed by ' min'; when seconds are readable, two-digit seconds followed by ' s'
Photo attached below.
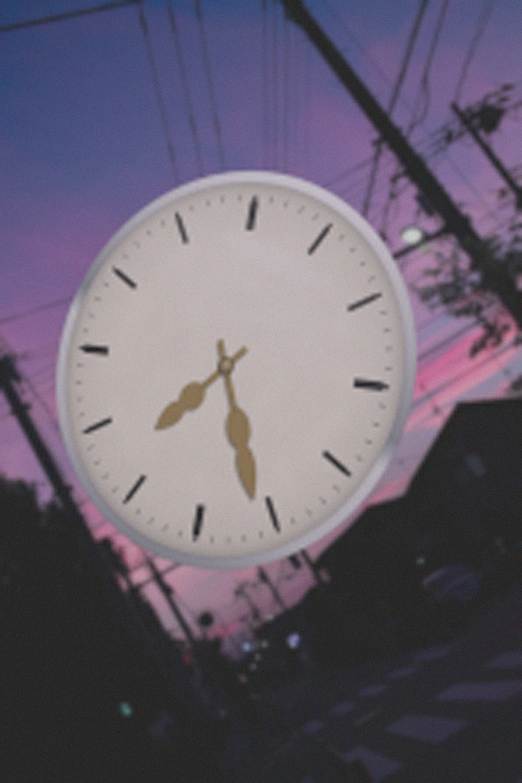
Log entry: 7 h 26 min
